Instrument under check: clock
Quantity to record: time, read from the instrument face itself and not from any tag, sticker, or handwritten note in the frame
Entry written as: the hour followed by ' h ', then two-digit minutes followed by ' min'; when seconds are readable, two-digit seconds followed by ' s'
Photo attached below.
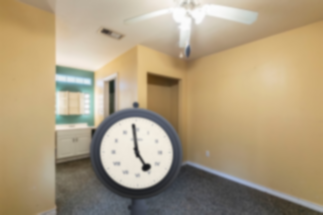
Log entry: 4 h 59 min
